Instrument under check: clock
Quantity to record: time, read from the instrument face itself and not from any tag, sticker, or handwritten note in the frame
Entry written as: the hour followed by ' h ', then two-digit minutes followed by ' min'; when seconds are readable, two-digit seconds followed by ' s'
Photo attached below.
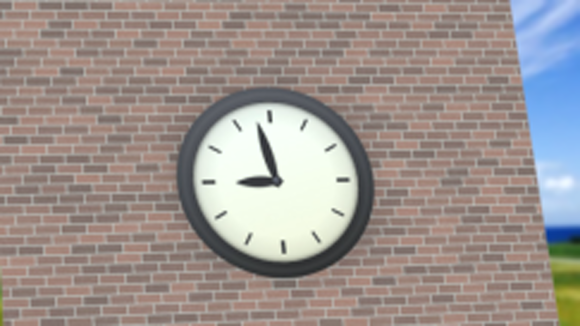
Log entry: 8 h 58 min
